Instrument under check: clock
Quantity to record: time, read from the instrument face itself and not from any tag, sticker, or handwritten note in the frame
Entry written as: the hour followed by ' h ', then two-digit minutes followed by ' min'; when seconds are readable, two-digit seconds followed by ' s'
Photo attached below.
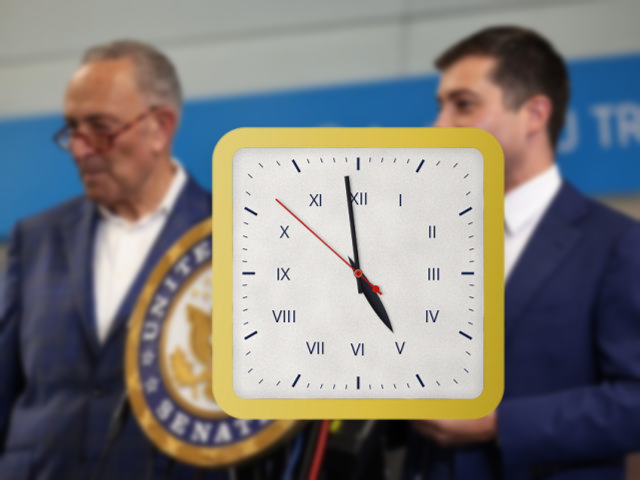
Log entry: 4 h 58 min 52 s
